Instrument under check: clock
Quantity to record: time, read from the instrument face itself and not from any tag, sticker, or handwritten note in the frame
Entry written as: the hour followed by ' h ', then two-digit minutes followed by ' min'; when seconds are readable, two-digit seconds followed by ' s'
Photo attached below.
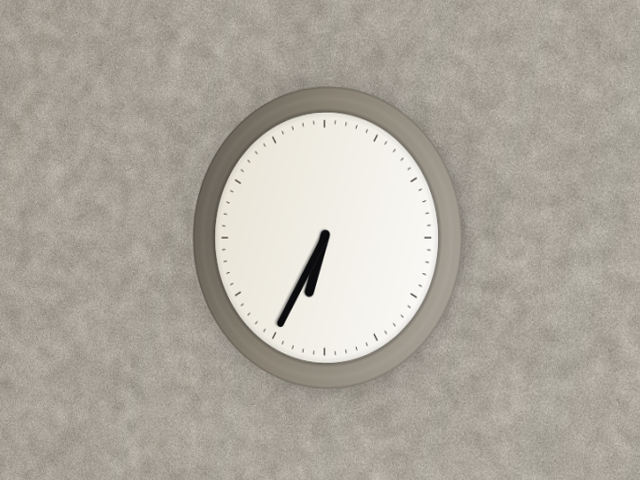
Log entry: 6 h 35 min
